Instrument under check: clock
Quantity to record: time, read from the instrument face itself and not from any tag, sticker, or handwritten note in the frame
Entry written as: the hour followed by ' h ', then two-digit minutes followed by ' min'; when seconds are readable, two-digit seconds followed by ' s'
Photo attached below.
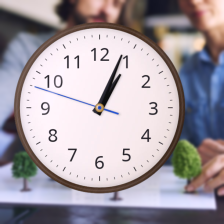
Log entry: 1 h 03 min 48 s
